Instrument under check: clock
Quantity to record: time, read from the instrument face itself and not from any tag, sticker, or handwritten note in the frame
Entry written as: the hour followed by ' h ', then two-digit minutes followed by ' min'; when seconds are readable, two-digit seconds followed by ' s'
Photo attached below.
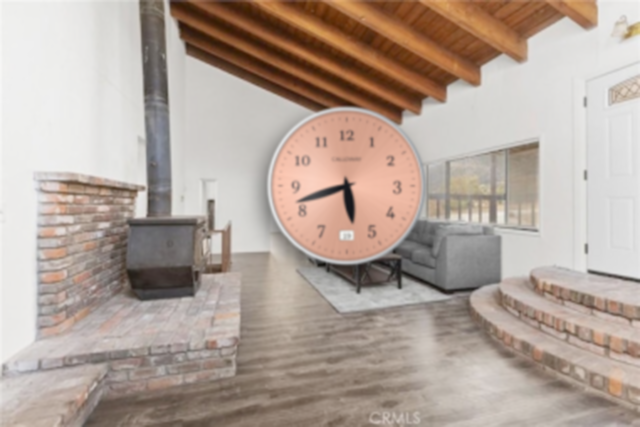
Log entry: 5 h 42 min
